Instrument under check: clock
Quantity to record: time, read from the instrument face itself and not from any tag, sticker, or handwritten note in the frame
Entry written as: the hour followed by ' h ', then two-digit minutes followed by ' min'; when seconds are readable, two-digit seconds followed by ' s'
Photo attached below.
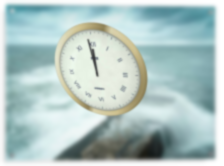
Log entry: 11 h 59 min
